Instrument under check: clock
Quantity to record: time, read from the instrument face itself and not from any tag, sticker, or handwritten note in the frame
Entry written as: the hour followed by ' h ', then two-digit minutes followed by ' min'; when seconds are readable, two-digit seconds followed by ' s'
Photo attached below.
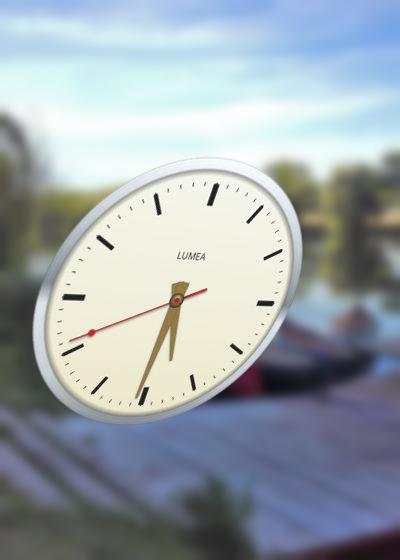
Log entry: 5 h 30 min 41 s
